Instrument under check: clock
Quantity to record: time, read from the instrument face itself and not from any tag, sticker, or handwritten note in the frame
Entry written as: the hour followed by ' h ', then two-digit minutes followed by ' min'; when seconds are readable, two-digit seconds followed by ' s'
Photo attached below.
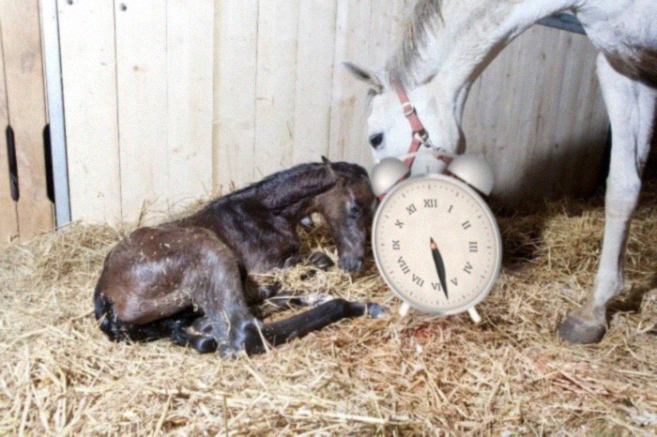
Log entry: 5 h 28 min
